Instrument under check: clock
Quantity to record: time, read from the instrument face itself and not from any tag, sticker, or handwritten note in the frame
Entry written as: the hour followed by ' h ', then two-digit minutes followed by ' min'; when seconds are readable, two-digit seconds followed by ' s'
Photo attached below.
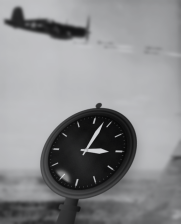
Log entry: 3 h 03 min
